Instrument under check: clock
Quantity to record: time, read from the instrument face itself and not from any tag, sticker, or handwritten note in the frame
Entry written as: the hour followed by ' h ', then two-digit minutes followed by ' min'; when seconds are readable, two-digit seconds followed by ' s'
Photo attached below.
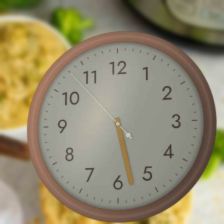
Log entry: 5 h 27 min 53 s
